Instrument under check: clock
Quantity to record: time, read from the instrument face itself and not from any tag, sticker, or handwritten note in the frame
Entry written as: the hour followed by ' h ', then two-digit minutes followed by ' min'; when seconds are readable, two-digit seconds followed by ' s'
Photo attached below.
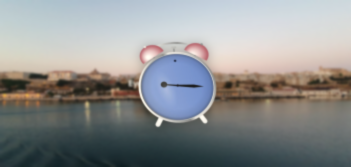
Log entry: 9 h 16 min
